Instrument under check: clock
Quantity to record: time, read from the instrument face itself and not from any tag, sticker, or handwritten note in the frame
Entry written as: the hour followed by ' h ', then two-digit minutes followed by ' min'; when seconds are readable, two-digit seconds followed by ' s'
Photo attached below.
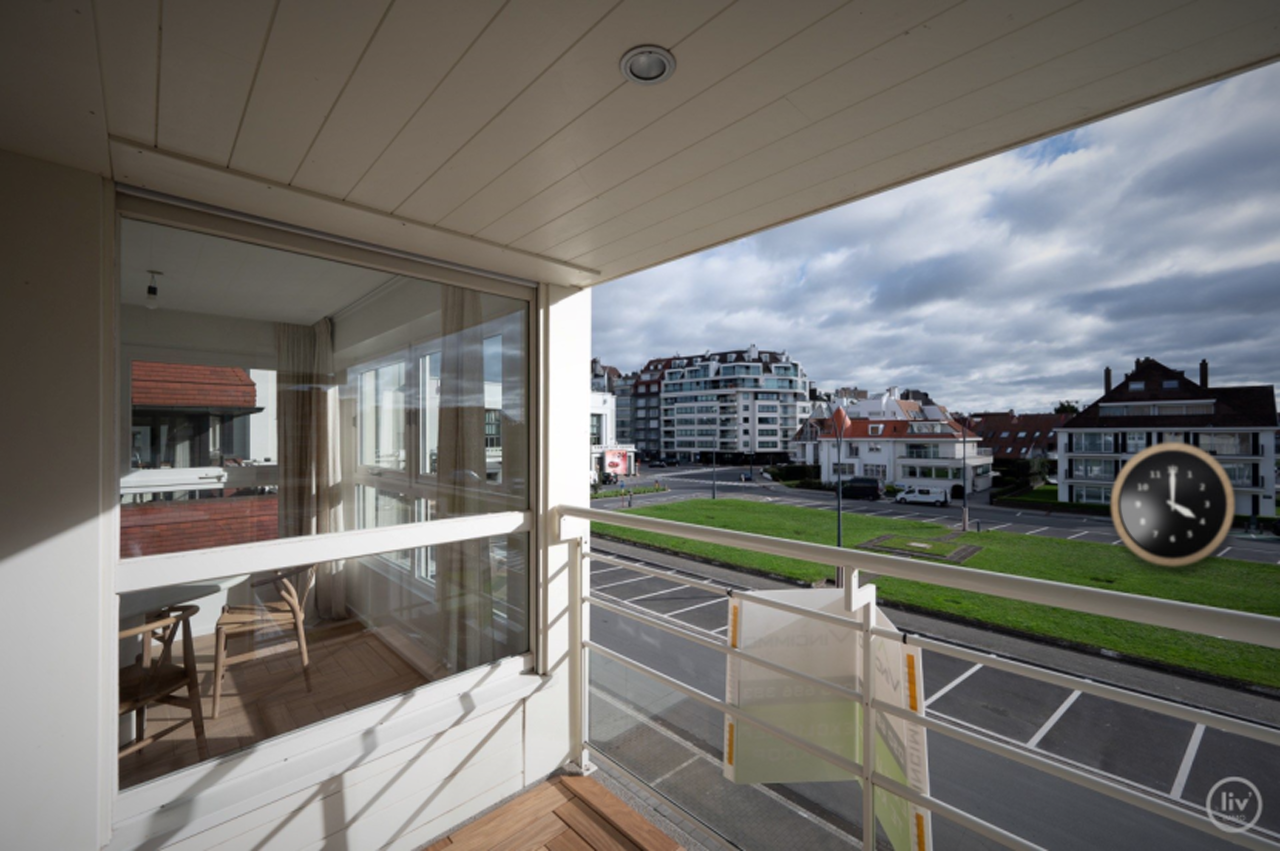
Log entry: 4 h 00 min
